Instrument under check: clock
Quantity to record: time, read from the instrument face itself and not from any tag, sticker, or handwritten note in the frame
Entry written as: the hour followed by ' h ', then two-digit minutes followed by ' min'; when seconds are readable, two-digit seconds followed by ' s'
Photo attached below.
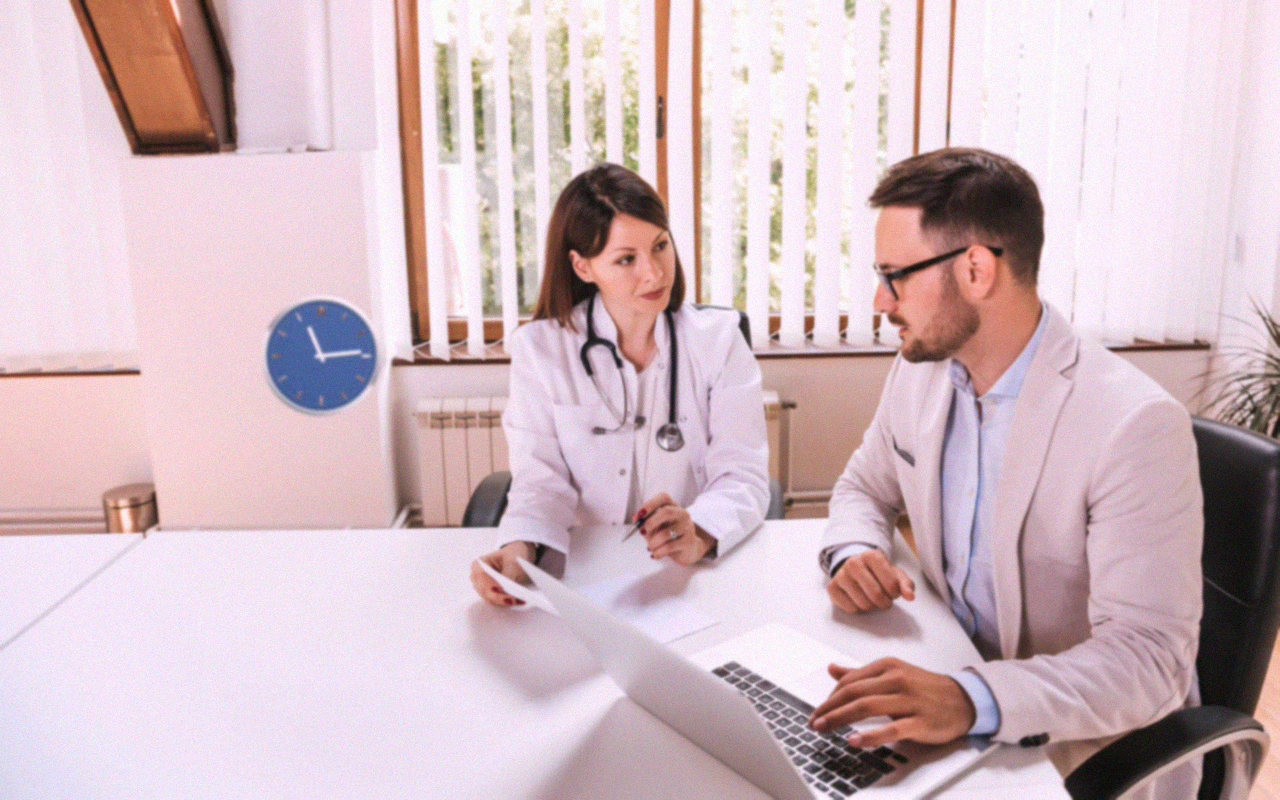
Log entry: 11 h 14 min
